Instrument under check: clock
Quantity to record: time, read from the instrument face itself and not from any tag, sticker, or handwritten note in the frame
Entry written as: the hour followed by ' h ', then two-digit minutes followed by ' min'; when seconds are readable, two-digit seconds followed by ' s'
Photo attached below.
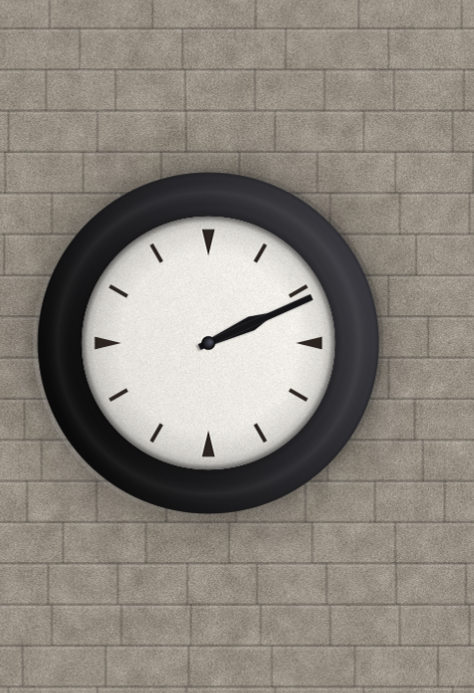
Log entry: 2 h 11 min
